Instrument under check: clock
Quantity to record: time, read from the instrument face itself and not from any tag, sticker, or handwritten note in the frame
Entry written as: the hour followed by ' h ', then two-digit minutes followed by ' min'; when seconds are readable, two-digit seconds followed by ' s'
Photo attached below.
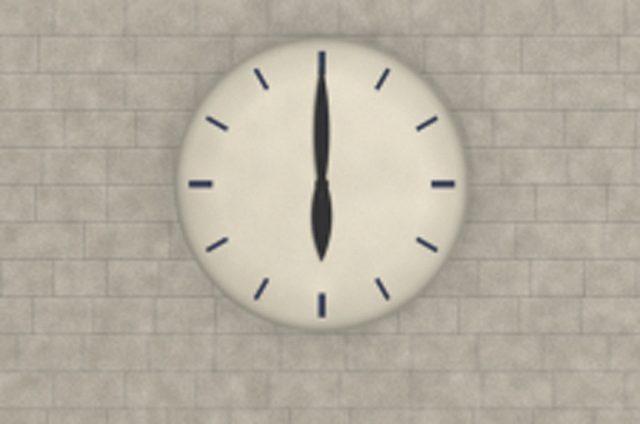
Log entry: 6 h 00 min
